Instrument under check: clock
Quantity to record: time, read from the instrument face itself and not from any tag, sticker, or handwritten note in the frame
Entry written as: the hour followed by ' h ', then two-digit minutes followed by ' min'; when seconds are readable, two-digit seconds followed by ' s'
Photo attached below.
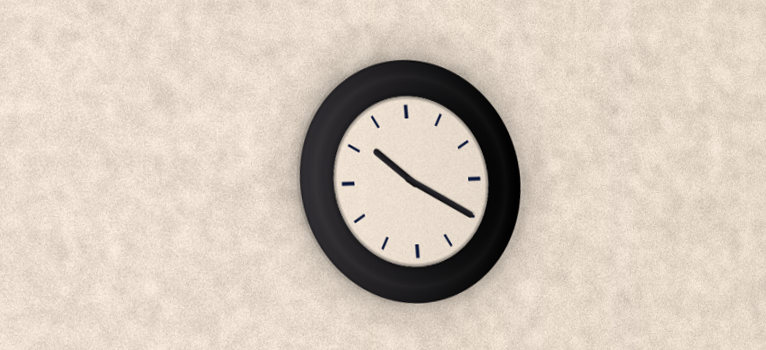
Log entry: 10 h 20 min
